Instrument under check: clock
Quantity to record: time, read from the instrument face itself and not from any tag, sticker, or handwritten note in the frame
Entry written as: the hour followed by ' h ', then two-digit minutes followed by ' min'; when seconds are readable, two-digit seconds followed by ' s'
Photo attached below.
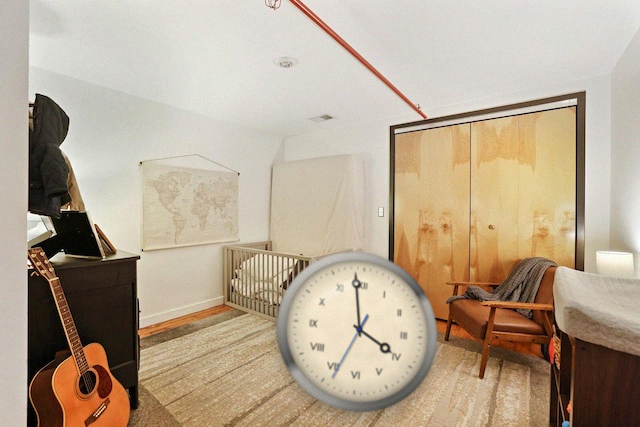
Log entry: 3 h 58 min 34 s
